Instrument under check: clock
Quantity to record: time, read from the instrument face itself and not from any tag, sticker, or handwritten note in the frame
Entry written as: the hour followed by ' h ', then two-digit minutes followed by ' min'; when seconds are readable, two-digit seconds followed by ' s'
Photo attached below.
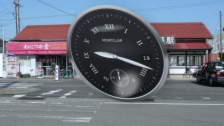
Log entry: 9 h 18 min
